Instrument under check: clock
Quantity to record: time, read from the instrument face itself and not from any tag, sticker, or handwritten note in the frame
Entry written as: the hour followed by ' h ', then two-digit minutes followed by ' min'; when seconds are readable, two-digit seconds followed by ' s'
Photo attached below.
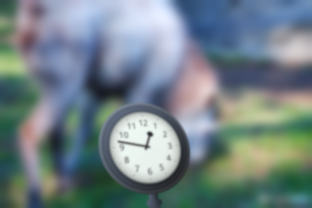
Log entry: 12 h 47 min
